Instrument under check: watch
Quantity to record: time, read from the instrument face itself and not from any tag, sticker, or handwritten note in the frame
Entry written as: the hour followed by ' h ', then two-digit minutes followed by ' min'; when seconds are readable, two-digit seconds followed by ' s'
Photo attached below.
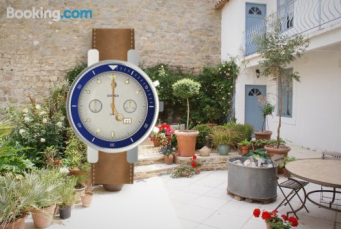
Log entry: 5 h 00 min
